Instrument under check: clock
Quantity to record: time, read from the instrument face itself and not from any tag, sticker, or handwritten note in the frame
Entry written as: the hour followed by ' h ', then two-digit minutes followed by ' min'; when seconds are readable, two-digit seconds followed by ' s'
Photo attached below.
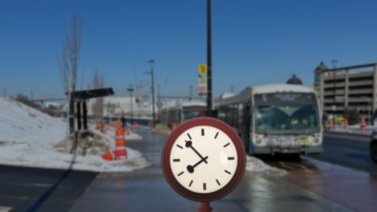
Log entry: 7 h 53 min
